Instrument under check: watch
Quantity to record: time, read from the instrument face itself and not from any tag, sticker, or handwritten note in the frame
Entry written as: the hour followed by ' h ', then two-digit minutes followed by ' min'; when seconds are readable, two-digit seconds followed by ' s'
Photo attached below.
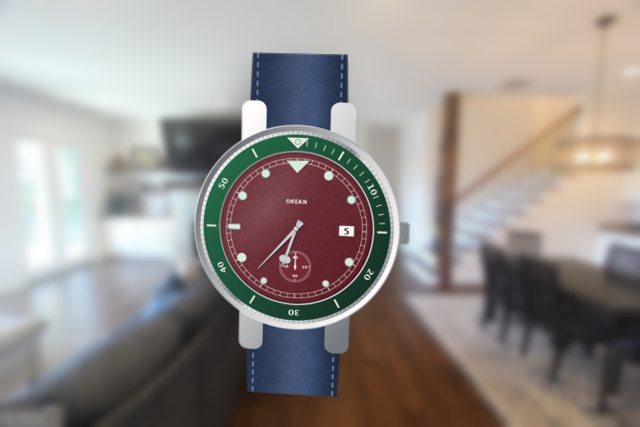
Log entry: 6 h 37 min
